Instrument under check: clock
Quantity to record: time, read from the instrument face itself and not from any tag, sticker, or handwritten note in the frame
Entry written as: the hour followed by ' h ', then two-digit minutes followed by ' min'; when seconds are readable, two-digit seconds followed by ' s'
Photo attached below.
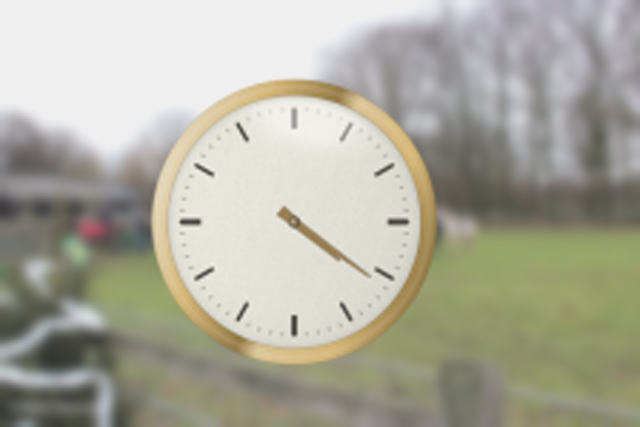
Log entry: 4 h 21 min
